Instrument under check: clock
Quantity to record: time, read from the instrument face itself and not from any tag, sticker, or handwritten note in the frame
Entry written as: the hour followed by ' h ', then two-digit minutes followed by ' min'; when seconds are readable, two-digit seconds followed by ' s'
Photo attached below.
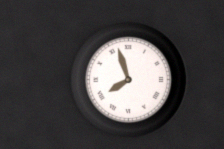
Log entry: 7 h 57 min
